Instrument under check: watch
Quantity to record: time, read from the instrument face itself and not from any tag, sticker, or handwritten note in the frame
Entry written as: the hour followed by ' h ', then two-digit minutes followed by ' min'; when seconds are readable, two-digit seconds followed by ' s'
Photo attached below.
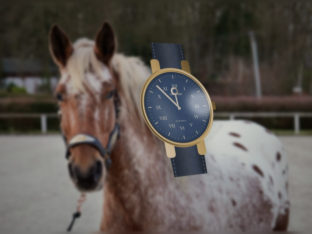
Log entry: 11 h 53 min
